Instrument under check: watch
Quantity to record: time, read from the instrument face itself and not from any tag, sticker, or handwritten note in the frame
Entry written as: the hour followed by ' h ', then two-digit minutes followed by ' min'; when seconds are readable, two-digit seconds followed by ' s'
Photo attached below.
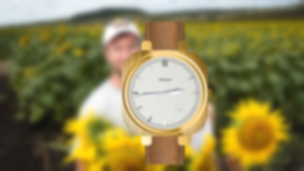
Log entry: 2 h 44 min
